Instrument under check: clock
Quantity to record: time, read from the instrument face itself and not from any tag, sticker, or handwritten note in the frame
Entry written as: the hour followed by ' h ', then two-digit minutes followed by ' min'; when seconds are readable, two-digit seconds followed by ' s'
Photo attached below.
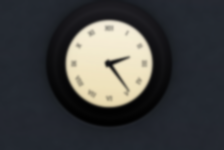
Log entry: 2 h 24 min
